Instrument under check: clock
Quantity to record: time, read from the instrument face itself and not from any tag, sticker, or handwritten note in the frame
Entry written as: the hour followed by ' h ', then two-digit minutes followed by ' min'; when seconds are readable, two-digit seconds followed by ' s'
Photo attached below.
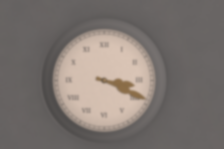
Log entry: 3 h 19 min
